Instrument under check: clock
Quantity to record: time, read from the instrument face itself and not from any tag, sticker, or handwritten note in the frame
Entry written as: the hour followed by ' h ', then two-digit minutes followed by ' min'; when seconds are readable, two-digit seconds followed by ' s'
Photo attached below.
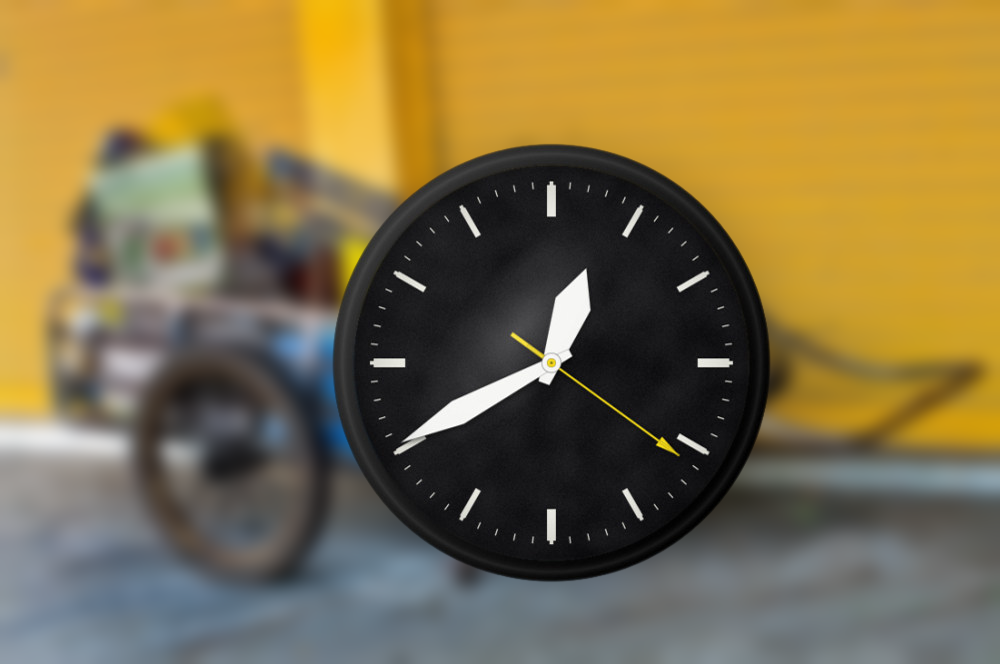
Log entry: 12 h 40 min 21 s
